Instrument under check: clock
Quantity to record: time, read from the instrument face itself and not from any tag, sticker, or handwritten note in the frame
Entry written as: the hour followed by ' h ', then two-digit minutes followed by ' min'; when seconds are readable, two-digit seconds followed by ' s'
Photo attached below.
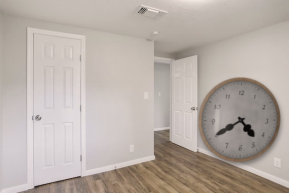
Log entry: 4 h 40 min
